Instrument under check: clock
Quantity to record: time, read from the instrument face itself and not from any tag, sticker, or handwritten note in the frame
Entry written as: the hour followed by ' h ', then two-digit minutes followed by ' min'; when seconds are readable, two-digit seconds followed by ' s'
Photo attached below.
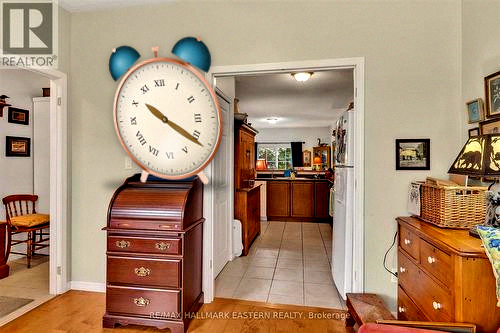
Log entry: 10 h 21 min
